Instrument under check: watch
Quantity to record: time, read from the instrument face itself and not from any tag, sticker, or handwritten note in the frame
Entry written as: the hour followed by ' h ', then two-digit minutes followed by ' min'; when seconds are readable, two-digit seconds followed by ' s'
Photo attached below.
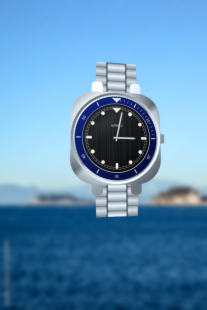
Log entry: 3 h 02 min
